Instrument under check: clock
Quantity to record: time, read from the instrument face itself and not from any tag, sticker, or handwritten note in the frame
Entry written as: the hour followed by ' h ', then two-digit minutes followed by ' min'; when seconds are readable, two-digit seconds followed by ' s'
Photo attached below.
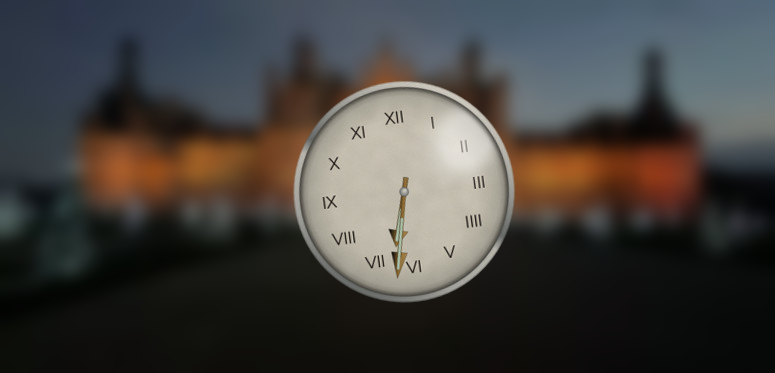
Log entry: 6 h 32 min
